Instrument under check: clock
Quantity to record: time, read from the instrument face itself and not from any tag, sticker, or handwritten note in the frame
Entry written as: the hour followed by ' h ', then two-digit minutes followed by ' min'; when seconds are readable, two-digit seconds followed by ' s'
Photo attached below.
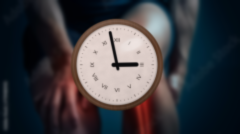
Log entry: 2 h 58 min
